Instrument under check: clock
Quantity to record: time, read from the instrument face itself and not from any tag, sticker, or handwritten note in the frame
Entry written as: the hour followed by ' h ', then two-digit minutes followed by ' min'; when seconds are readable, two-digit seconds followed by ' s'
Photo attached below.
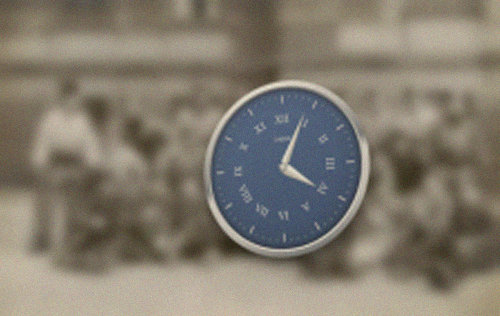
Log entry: 4 h 04 min
